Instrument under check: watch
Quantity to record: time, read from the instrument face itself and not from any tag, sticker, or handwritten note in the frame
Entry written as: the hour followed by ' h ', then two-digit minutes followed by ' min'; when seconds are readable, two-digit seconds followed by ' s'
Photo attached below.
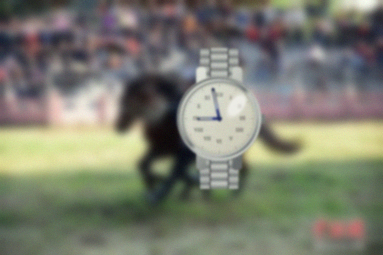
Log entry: 8 h 58 min
